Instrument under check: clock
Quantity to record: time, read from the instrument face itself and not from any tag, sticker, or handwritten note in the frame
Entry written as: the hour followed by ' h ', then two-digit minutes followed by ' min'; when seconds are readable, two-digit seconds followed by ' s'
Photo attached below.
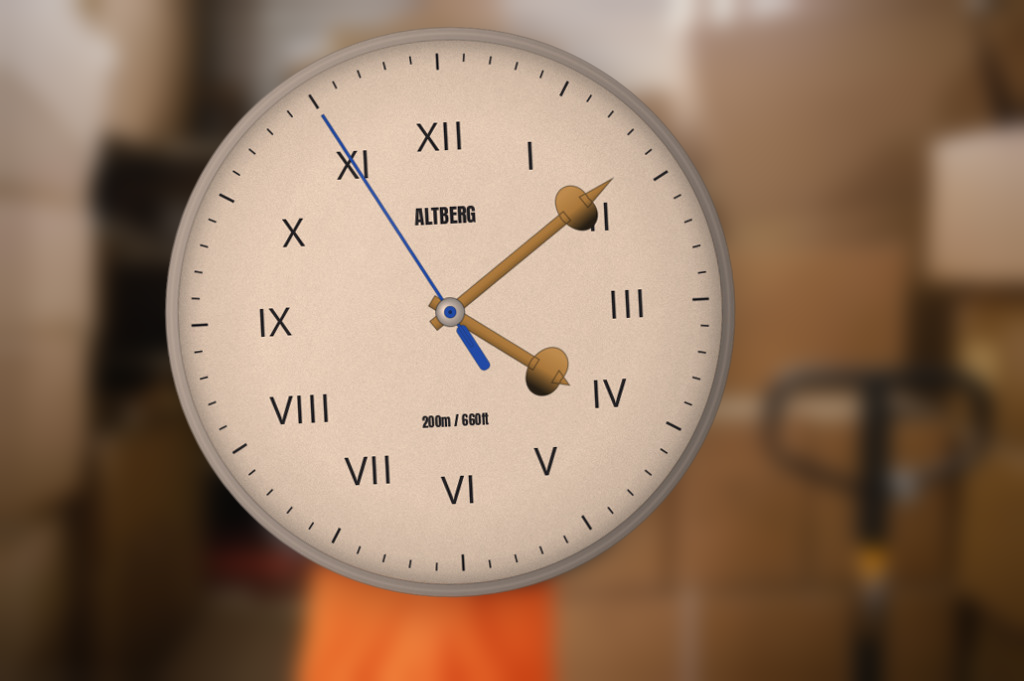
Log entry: 4 h 08 min 55 s
